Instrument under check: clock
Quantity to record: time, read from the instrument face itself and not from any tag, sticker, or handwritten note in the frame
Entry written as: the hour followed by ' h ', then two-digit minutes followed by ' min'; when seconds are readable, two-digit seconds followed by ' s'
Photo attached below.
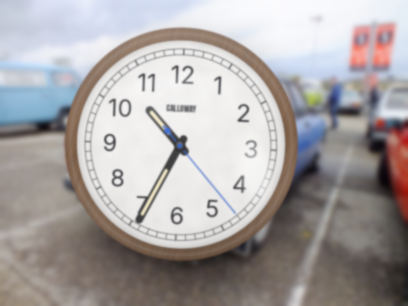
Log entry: 10 h 34 min 23 s
